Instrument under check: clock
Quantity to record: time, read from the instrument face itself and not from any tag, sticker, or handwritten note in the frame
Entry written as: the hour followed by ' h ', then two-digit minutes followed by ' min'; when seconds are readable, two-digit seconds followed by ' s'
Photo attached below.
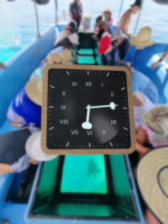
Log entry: 6 h 14 min
